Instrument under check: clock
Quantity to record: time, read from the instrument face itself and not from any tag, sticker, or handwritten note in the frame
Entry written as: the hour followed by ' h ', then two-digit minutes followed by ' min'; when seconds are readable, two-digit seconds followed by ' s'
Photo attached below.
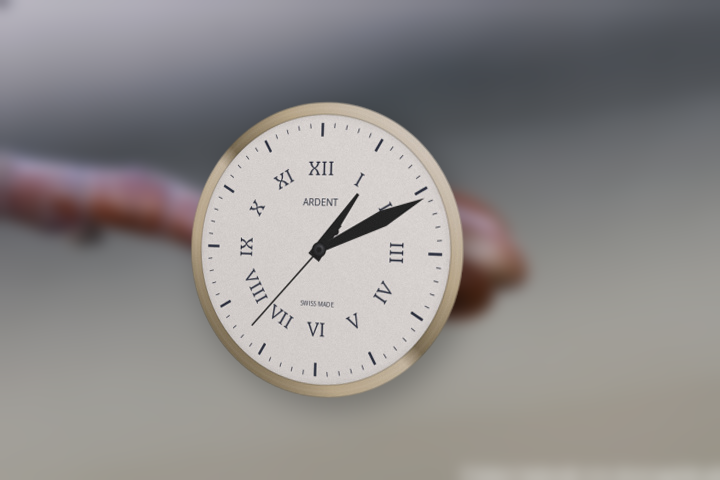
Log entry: 1 h 10 min 37 s
